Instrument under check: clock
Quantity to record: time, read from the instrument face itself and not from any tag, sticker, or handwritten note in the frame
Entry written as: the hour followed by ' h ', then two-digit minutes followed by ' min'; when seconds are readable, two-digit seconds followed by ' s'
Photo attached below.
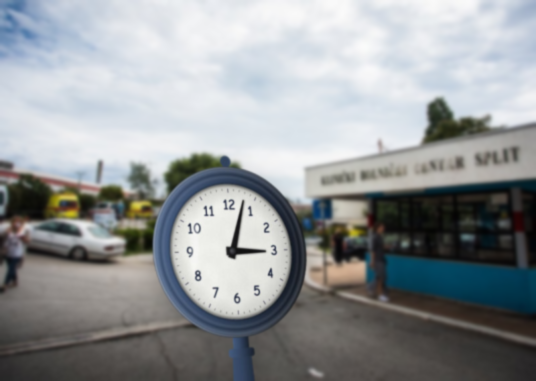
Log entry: 3 h 03 min
